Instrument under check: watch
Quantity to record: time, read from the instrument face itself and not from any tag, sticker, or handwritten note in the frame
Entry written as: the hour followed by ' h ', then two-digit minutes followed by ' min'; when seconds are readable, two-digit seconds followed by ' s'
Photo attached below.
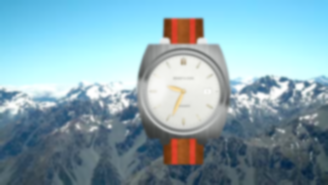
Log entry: 9 h 34 min
